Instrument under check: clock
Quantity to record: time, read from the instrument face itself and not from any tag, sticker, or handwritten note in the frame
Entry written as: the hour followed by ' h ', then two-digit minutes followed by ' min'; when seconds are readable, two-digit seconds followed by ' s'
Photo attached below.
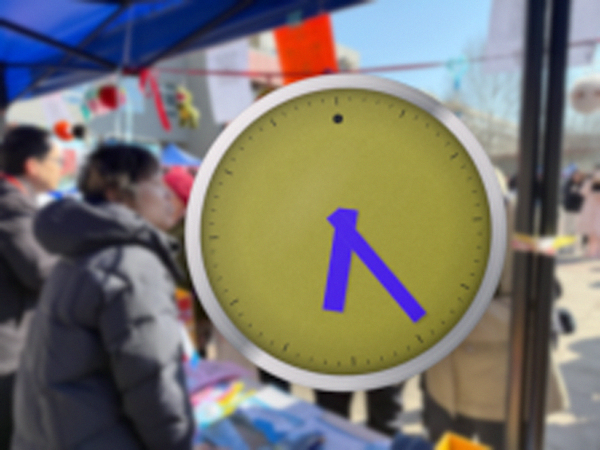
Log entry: 6 h 24 min
